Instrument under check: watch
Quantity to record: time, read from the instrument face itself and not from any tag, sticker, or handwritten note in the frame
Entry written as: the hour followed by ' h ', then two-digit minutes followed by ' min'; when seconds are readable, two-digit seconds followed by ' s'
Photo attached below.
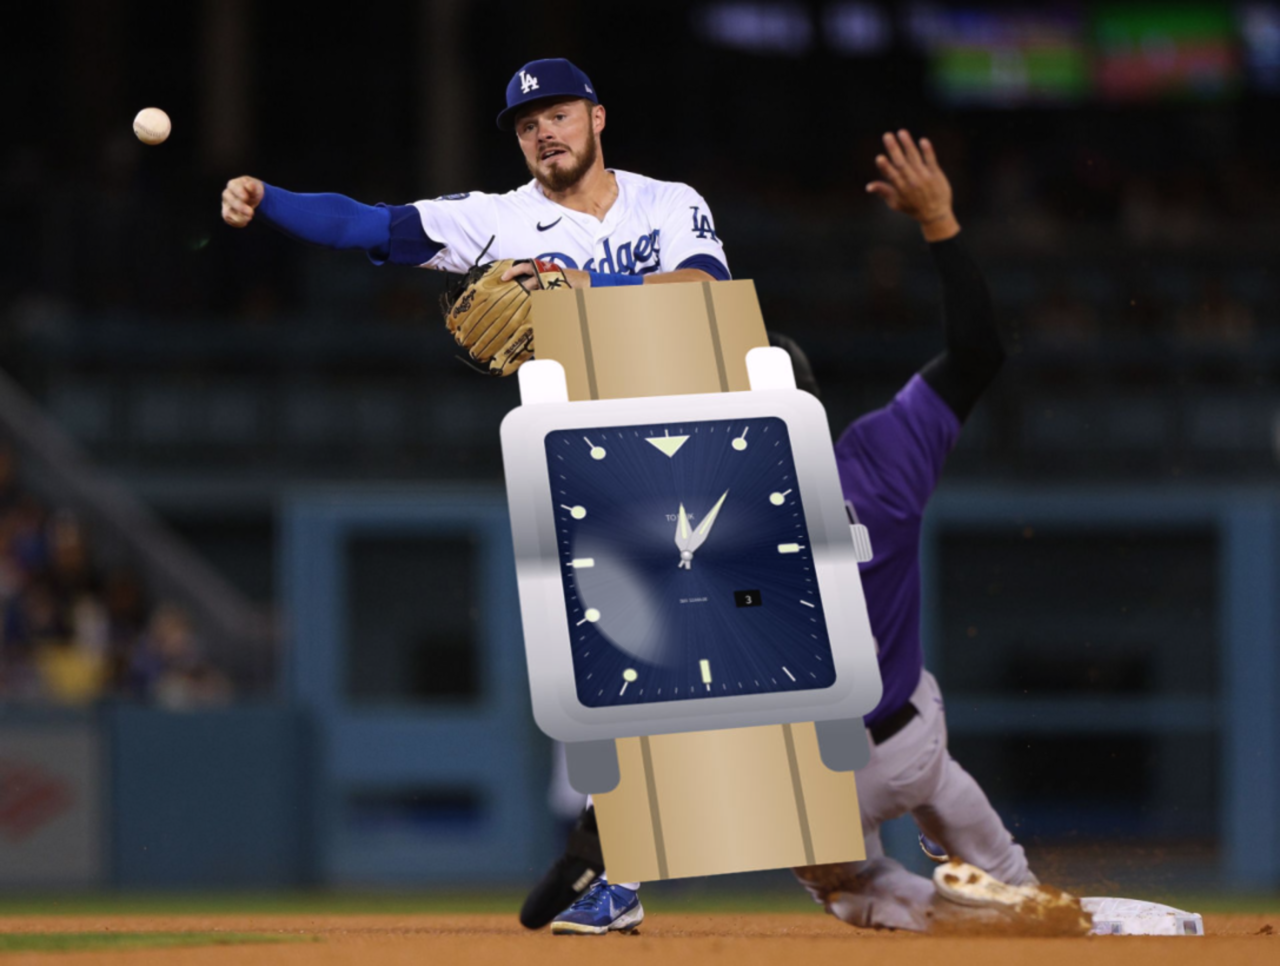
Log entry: 12 h 06 min
